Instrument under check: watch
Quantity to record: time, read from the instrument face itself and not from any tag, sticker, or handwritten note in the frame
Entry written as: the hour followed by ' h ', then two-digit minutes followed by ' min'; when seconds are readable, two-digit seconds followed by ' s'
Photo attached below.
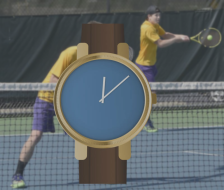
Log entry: 12 h 08 min
